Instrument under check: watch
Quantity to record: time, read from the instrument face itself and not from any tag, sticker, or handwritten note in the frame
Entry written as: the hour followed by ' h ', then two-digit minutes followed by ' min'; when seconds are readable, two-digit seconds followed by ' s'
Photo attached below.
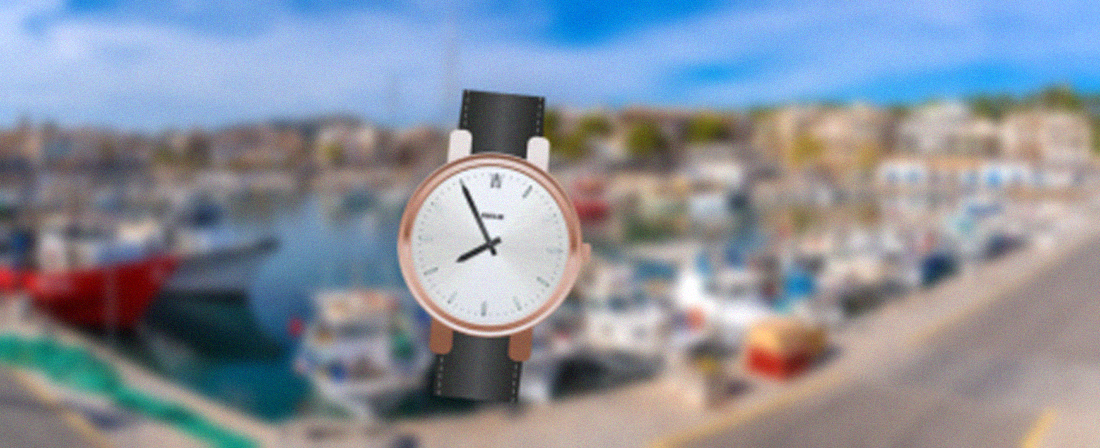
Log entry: 7 h 55 min
